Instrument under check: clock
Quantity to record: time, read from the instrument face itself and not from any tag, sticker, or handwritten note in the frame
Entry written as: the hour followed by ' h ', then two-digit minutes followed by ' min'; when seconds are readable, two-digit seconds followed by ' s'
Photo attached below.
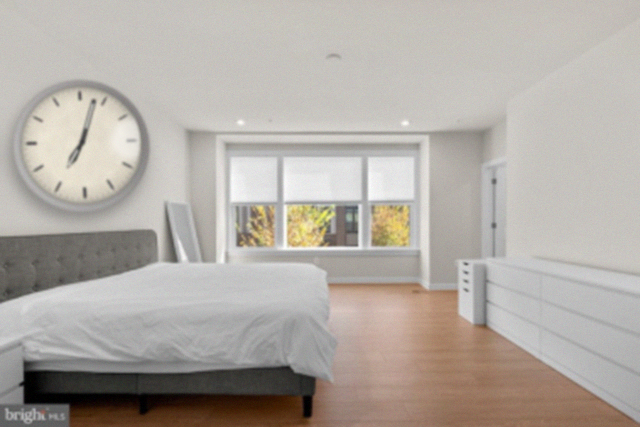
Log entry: 7 h 03 min
